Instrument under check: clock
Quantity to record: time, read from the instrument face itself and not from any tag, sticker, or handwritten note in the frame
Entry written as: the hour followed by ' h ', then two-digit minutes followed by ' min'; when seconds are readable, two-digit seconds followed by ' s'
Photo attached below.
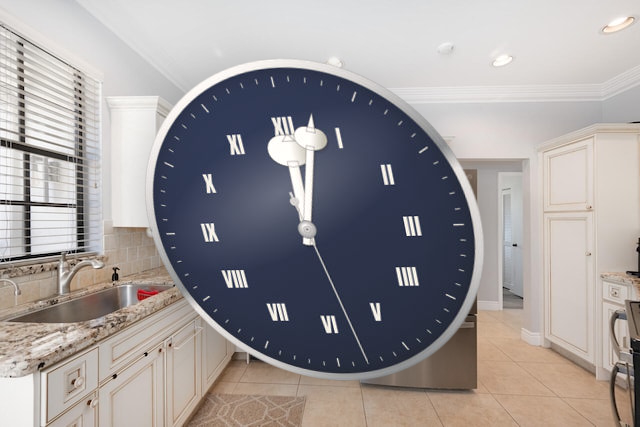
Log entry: 12 h 02 min 28 s
